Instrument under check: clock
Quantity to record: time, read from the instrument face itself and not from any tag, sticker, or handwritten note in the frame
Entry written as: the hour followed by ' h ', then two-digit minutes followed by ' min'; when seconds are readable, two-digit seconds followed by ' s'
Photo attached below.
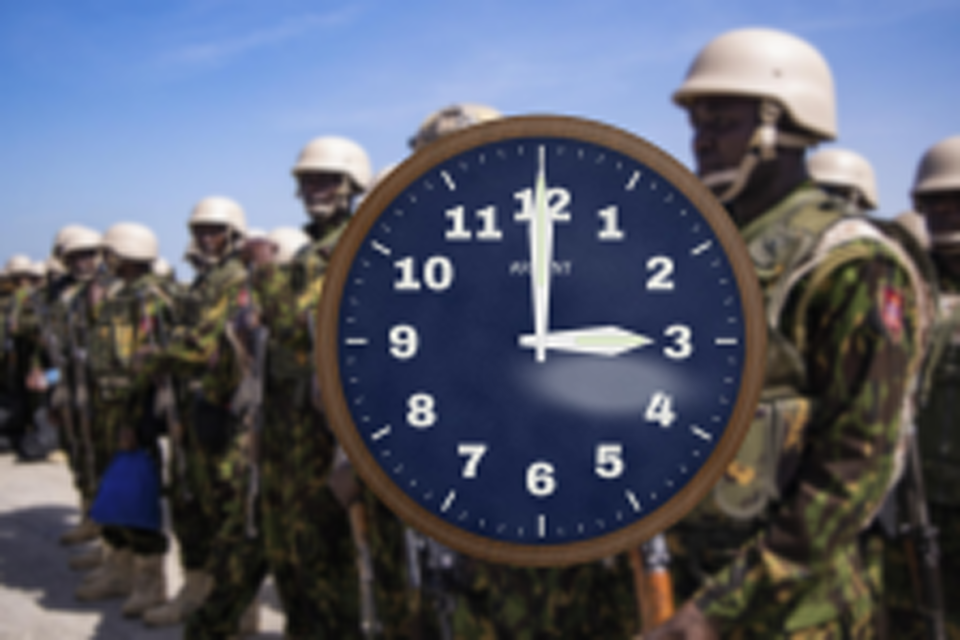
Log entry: 3 h 00 min
